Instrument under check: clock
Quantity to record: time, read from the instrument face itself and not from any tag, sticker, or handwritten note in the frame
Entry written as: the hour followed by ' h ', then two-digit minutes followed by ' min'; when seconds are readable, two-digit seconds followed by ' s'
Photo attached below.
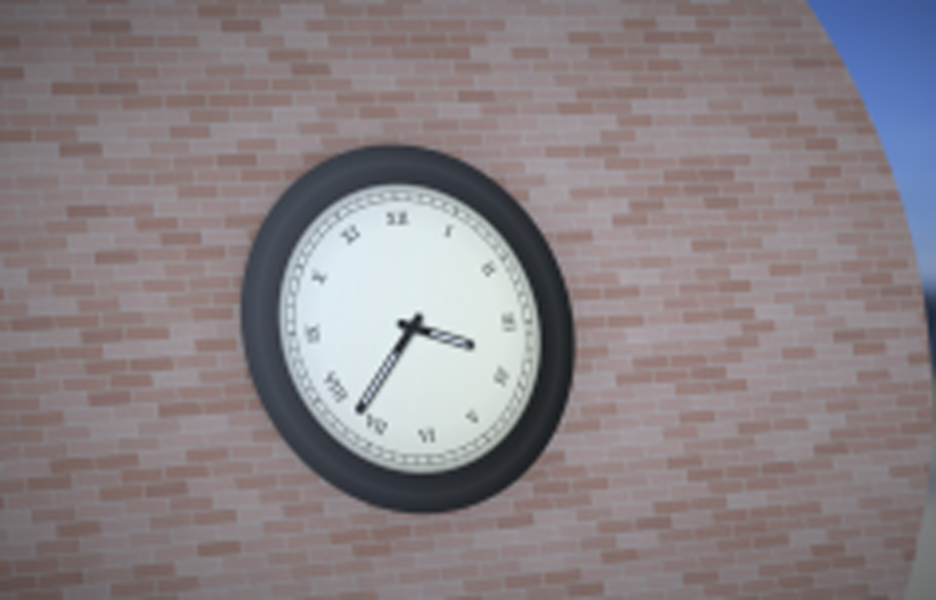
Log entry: 3 h 37 min
